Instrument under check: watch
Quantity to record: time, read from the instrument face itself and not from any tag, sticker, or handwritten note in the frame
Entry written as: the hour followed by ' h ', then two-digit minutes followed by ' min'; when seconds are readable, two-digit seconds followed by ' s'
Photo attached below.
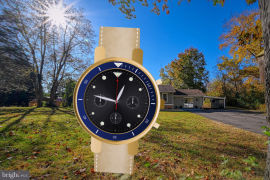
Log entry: 12 h 47 min
